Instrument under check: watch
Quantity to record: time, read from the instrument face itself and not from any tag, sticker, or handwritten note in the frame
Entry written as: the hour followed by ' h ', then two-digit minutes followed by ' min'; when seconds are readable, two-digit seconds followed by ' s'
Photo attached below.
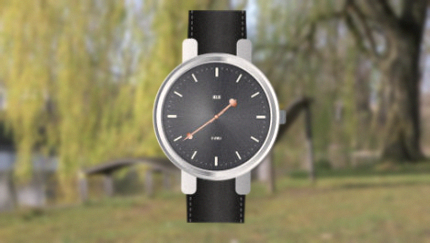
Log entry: 1 h 39 min
